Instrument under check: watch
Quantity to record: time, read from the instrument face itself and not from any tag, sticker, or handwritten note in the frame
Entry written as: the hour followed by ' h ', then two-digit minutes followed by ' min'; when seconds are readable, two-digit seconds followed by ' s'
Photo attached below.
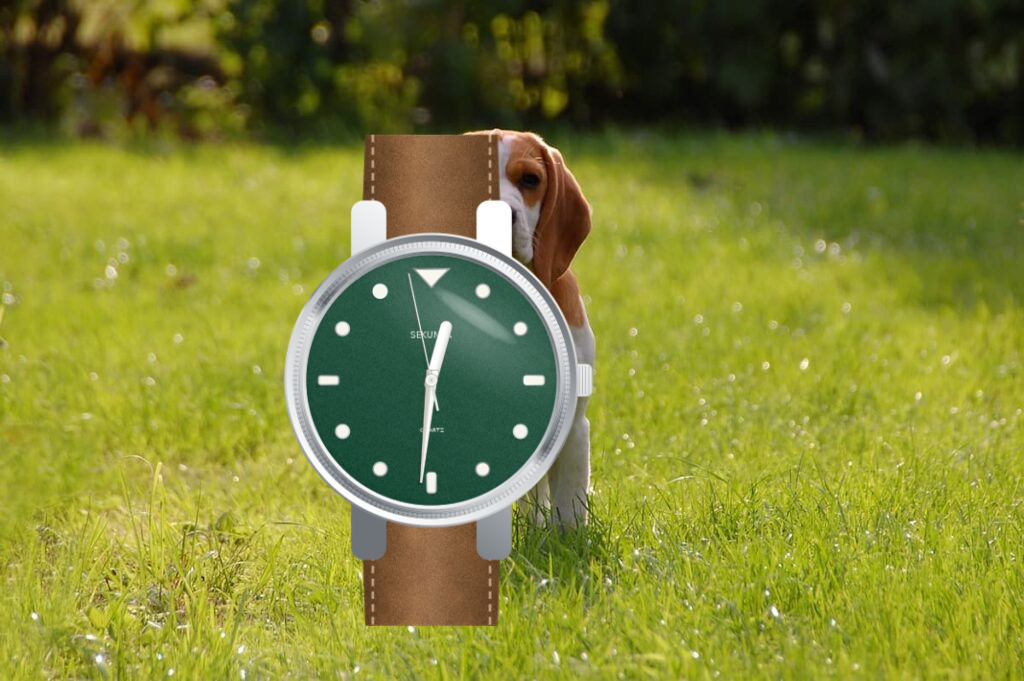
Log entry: 12 h 30 min 58 s
